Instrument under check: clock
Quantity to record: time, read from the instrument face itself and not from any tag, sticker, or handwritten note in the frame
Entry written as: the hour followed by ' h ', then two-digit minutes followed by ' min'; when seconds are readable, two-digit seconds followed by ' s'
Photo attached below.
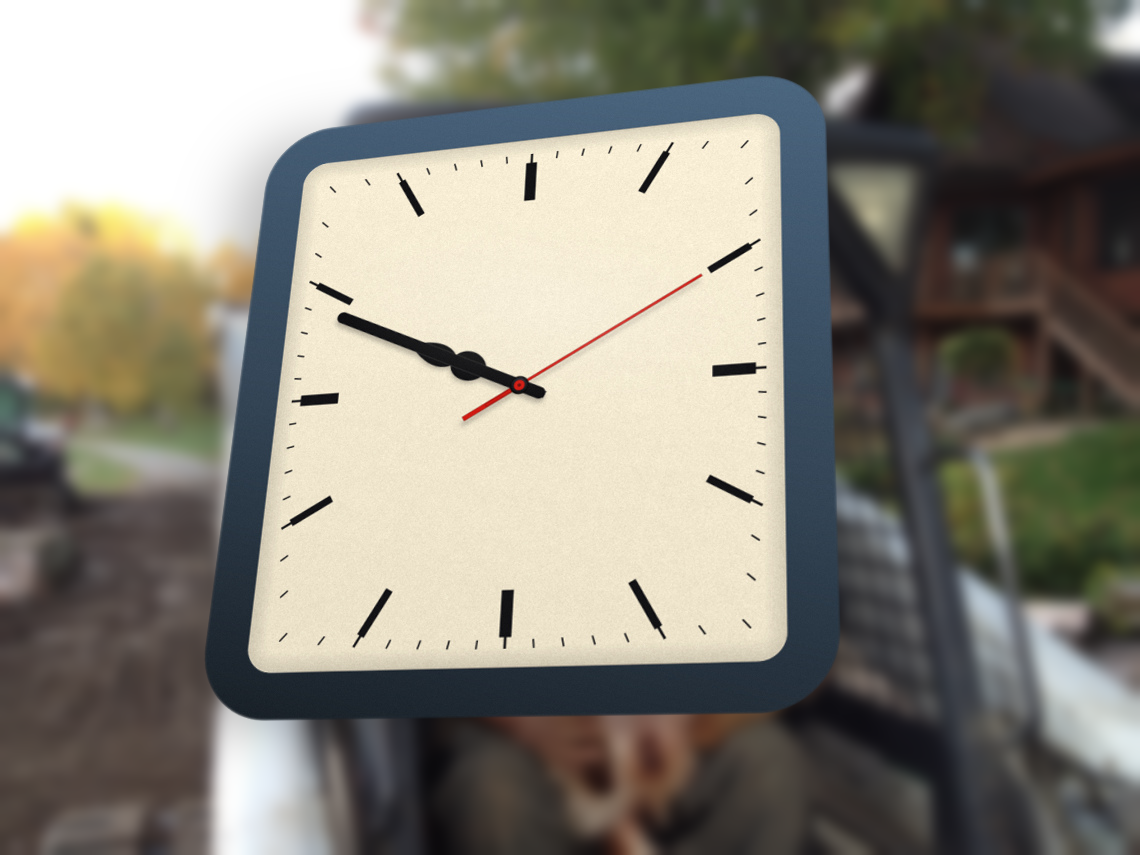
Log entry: 9 h 49 min 10 s
